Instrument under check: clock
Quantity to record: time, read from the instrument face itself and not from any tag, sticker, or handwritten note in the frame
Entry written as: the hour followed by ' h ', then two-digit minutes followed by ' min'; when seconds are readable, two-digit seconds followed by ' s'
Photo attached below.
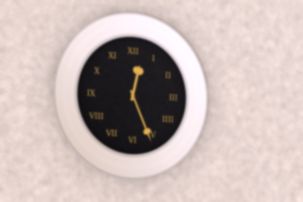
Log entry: 12 h 26 min
